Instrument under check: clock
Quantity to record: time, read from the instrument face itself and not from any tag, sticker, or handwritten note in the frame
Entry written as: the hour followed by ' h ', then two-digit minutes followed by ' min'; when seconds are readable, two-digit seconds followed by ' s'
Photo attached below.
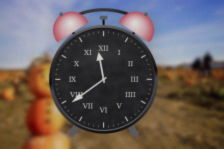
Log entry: 11 h 39 min
